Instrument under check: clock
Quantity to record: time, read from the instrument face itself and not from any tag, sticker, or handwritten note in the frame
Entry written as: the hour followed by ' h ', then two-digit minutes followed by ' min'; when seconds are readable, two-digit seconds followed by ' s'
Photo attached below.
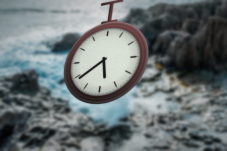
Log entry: 5 h 39 min
